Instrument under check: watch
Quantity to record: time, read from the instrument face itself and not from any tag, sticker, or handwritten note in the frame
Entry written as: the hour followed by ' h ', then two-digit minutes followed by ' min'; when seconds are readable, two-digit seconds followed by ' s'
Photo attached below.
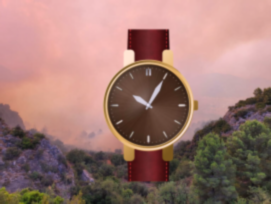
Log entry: 10 h 05 min
